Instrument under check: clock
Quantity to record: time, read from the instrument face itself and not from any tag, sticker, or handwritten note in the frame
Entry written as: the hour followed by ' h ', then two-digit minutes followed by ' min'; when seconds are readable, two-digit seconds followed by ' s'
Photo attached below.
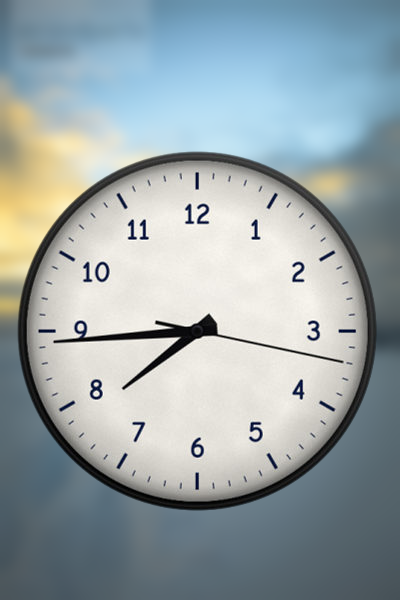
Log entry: 7 h 44 min 17 s
